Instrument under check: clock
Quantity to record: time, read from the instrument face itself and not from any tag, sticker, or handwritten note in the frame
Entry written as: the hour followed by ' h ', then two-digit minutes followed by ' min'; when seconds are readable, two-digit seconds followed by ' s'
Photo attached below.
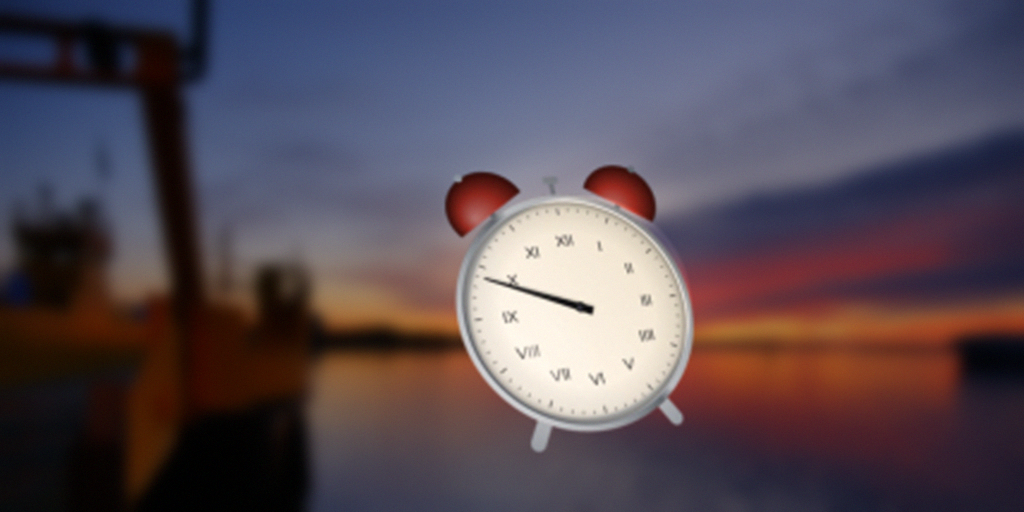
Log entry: 9 h 49 min
